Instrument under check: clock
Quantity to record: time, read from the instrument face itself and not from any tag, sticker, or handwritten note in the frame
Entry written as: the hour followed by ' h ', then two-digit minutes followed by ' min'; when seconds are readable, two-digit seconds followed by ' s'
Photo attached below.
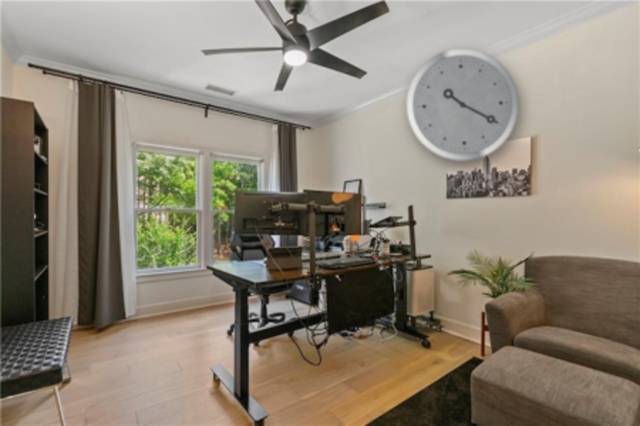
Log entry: 10 h 20 min
